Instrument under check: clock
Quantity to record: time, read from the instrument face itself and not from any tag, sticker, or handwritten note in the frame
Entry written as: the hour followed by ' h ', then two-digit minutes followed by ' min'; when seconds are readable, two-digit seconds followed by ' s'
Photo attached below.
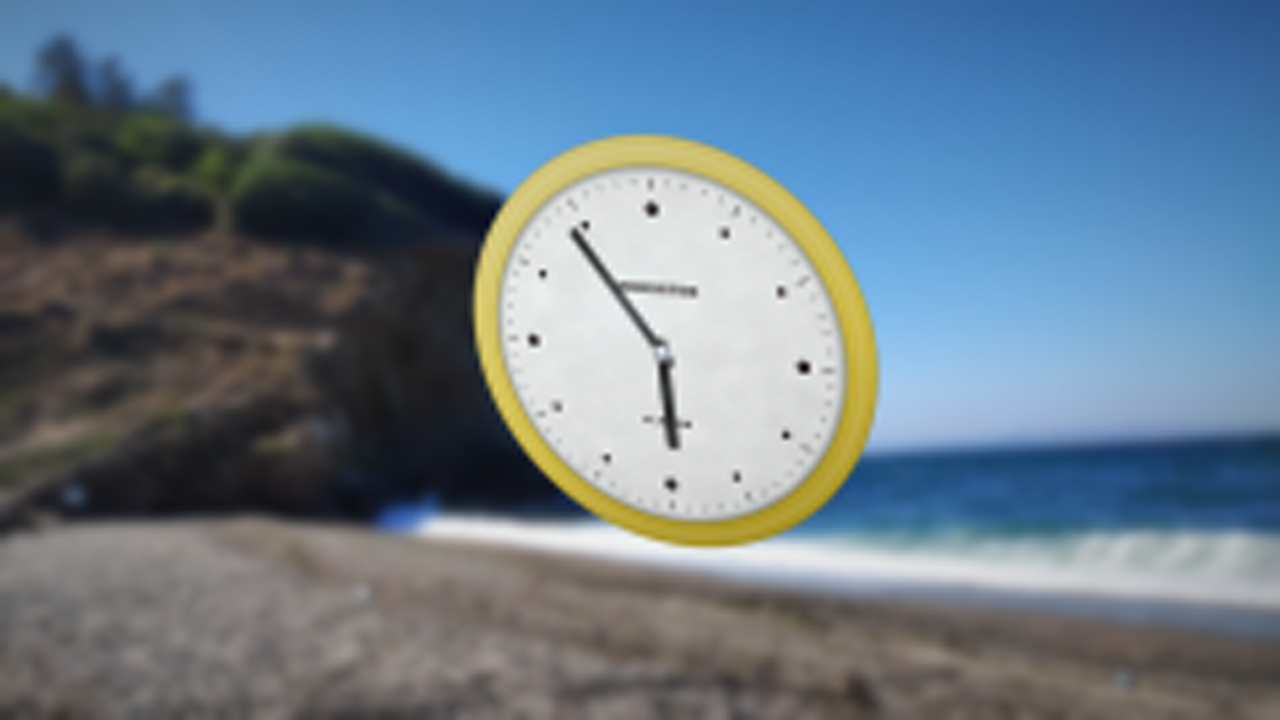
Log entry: 5 h 54 min
